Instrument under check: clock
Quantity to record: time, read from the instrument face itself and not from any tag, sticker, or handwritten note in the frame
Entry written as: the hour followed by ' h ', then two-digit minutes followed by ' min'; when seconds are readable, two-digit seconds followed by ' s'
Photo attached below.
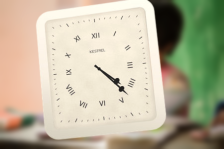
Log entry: 4 h 23 min
